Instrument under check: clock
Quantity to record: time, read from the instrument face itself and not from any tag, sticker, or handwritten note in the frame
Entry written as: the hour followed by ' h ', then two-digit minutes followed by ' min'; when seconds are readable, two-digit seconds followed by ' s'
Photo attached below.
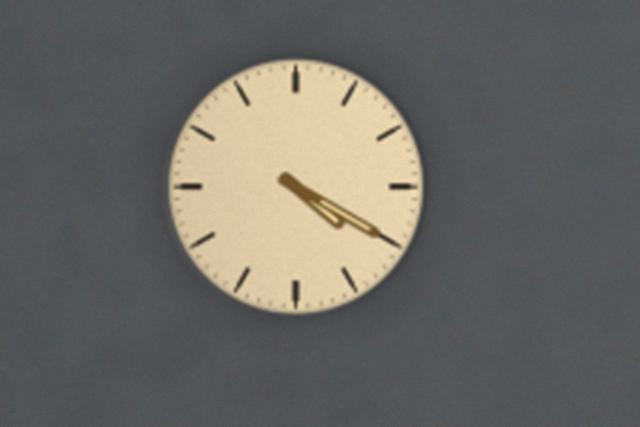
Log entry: 4 h 20 min
